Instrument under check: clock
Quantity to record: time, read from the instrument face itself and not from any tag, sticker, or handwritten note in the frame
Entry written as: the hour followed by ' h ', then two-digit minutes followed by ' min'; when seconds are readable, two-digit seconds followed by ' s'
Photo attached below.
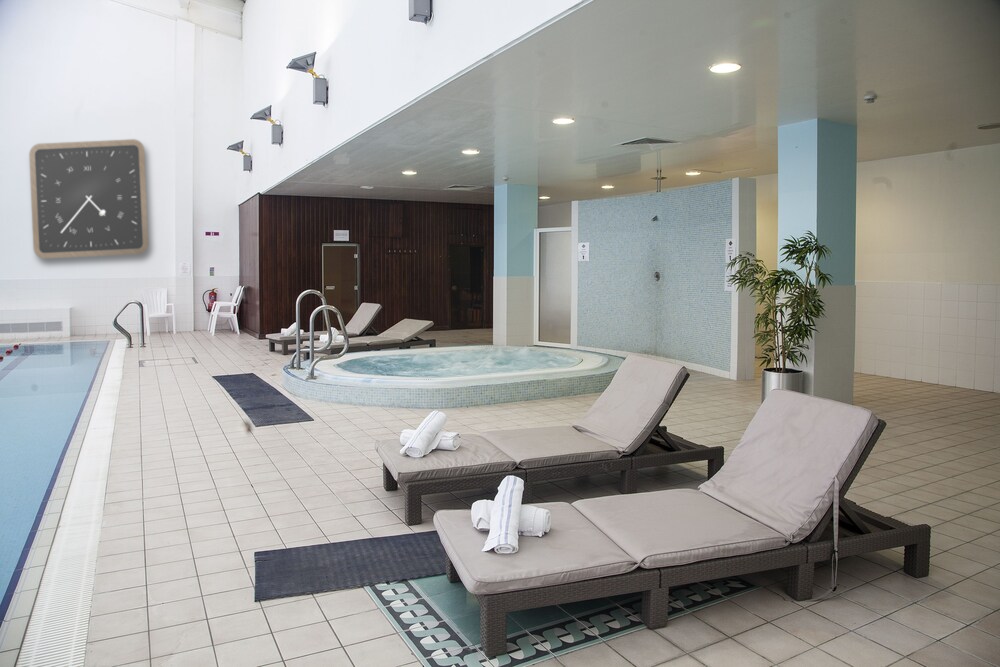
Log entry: 4 h 37 min
